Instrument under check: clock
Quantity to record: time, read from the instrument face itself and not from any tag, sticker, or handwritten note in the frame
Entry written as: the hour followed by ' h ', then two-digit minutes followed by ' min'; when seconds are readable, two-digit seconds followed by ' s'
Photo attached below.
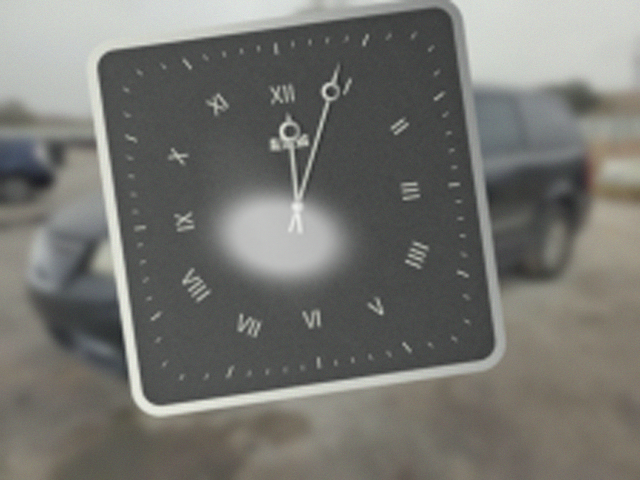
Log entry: 12 h 04 min
